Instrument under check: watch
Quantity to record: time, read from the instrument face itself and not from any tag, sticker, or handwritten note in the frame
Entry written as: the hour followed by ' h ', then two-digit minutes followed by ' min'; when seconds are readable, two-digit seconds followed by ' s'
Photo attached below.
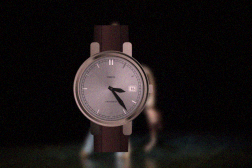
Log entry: 3 h 24 min
